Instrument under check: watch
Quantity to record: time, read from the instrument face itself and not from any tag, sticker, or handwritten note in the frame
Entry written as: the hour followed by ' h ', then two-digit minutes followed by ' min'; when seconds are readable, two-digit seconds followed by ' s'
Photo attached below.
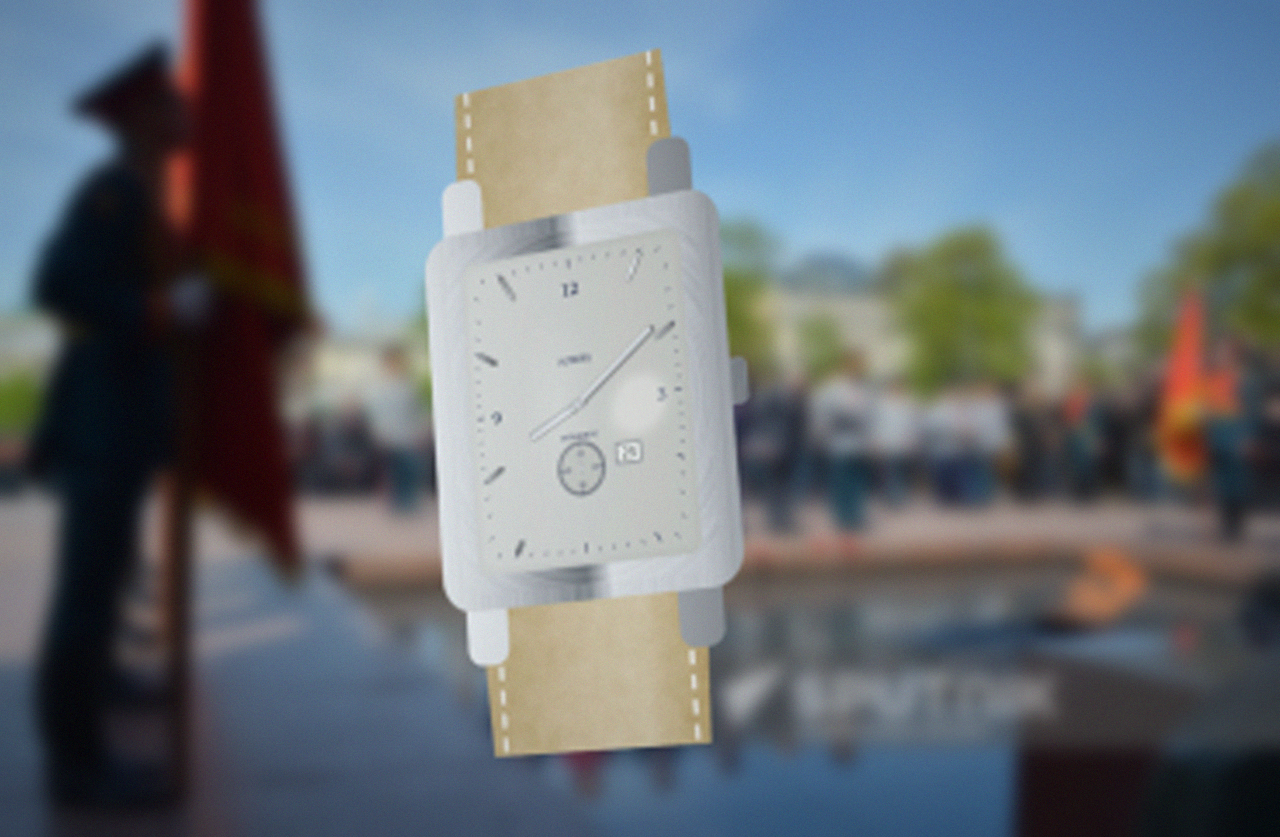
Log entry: 8 h 09 min
